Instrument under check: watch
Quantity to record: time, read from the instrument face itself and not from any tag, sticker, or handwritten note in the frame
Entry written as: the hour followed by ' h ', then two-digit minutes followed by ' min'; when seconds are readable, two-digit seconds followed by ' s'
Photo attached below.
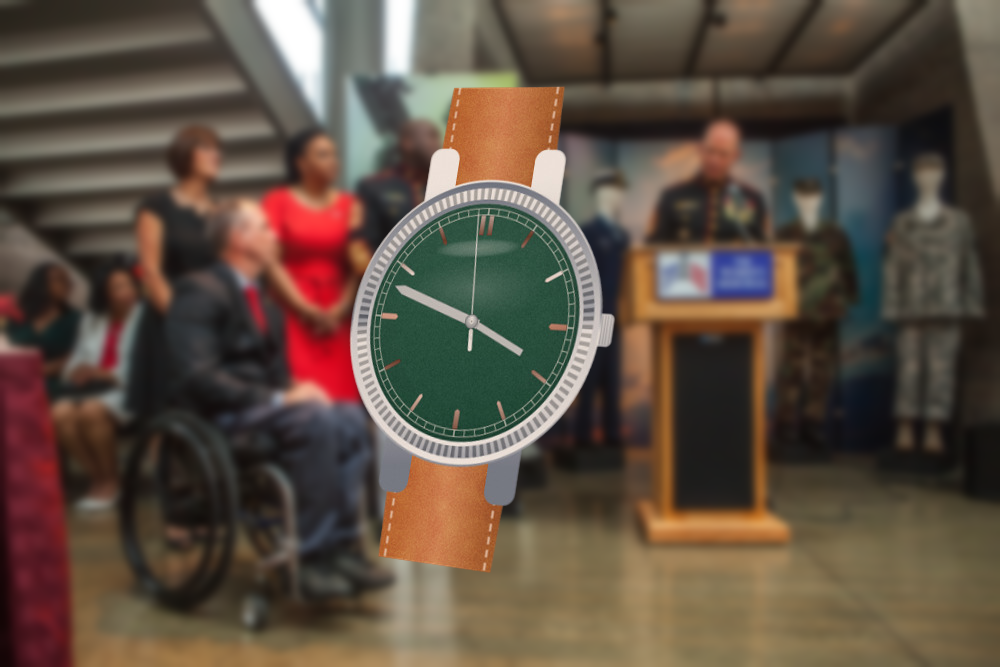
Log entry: 3 h 47 min 59 s
